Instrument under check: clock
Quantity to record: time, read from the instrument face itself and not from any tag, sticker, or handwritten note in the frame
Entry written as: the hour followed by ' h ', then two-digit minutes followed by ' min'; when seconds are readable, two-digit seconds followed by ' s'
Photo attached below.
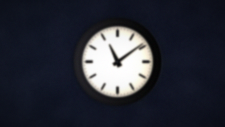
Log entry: 11 h 09 min
